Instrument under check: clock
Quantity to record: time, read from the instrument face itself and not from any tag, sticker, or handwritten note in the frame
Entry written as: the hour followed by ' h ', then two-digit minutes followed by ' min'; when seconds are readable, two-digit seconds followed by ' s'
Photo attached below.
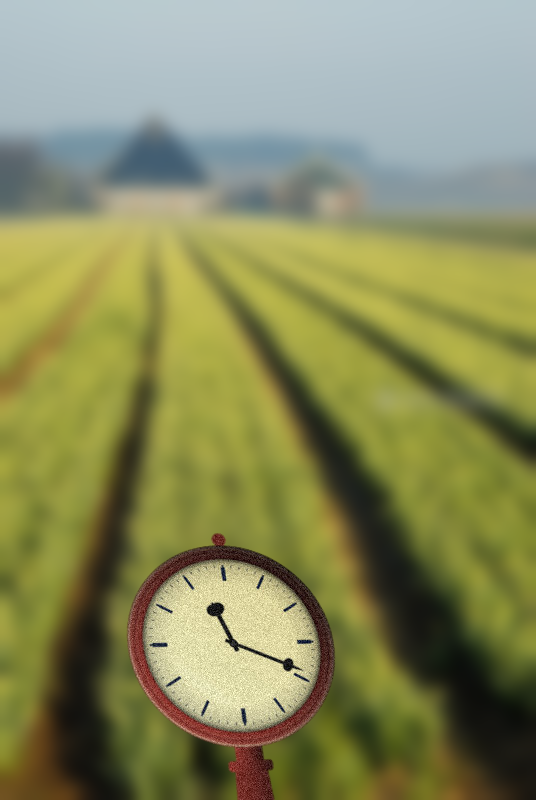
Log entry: 11 h 19 min
